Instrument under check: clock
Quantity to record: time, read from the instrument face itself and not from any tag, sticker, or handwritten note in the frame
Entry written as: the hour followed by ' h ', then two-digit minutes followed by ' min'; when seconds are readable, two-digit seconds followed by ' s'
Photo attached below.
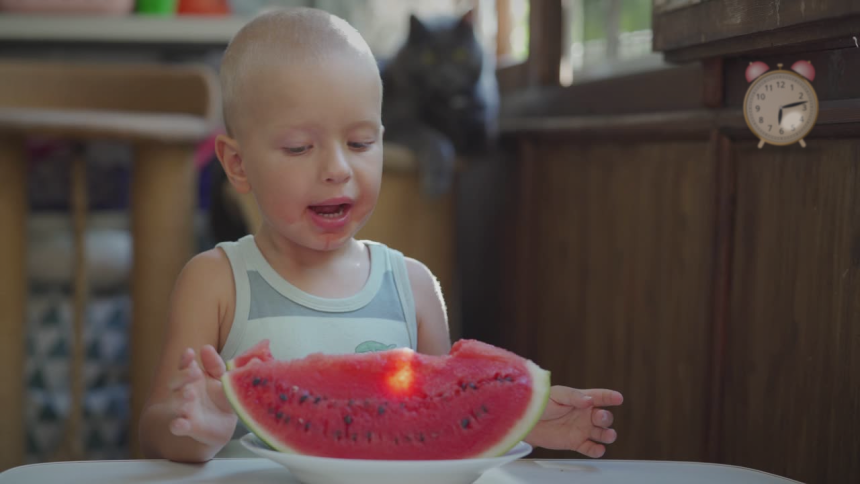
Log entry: 6 h 13 min
